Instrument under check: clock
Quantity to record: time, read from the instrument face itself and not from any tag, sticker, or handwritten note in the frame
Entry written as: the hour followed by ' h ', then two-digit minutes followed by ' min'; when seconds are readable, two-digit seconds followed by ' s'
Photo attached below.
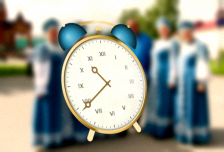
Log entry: 10 h 39 min
